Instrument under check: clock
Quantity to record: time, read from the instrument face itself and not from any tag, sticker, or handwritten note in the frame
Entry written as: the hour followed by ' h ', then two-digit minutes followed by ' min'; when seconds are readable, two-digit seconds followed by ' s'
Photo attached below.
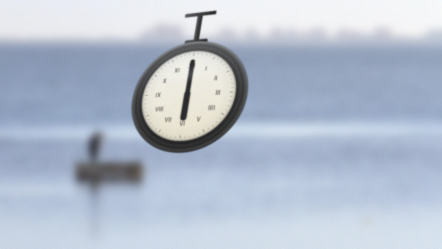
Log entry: 6 h 00 min
